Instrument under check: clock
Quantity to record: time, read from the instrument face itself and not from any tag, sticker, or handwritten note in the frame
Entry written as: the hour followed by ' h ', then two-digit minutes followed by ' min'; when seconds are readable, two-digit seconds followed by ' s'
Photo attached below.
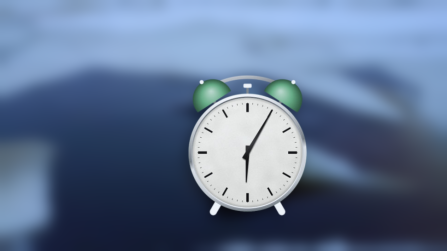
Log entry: 6 h 05 min
